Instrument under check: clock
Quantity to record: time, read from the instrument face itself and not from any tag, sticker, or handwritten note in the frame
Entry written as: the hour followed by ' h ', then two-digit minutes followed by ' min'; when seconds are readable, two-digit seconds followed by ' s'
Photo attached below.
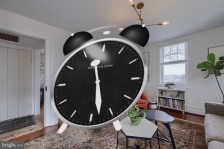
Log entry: 11 h 28 min
